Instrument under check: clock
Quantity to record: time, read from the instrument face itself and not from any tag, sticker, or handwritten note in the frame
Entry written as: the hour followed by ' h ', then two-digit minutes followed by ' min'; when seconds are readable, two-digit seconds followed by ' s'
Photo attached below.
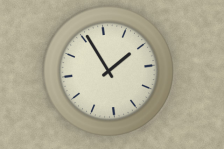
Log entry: 1 h 56 min
